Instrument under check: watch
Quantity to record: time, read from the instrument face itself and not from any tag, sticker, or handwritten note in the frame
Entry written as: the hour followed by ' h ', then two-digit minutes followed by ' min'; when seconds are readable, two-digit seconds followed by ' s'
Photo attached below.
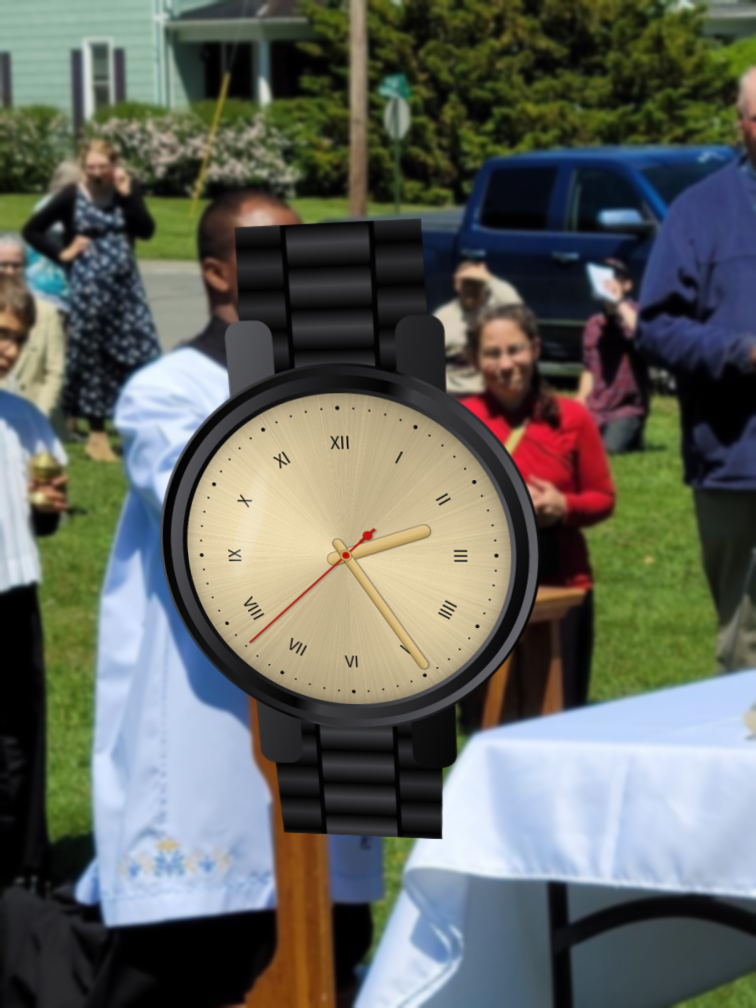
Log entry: 2 h 24 min 38 s
